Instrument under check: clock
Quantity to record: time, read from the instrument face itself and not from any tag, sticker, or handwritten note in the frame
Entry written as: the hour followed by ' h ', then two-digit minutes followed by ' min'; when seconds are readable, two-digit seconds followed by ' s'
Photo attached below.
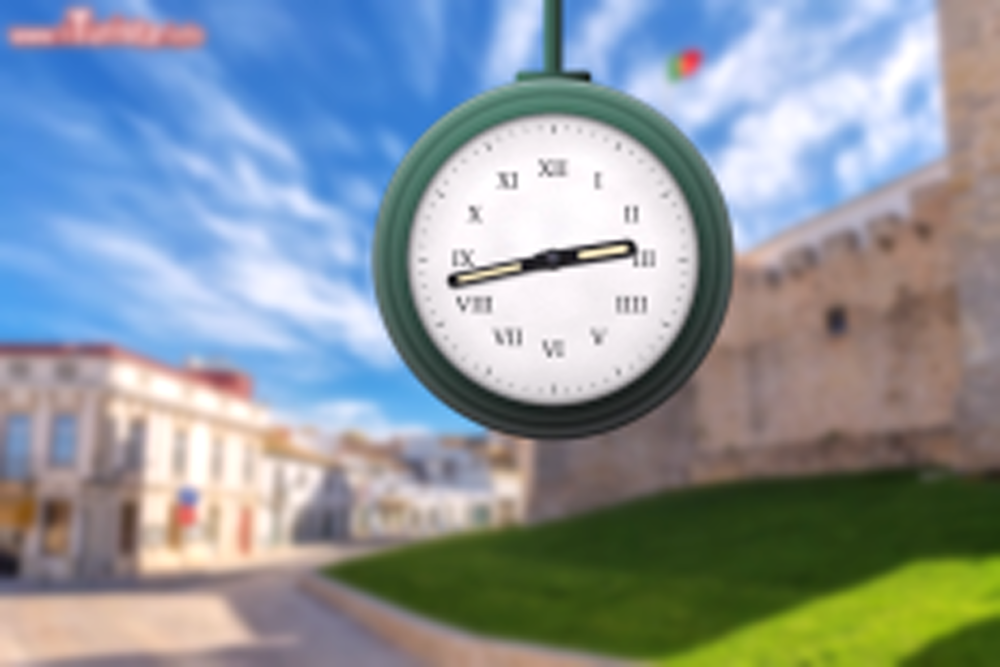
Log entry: 2 h 43 min
